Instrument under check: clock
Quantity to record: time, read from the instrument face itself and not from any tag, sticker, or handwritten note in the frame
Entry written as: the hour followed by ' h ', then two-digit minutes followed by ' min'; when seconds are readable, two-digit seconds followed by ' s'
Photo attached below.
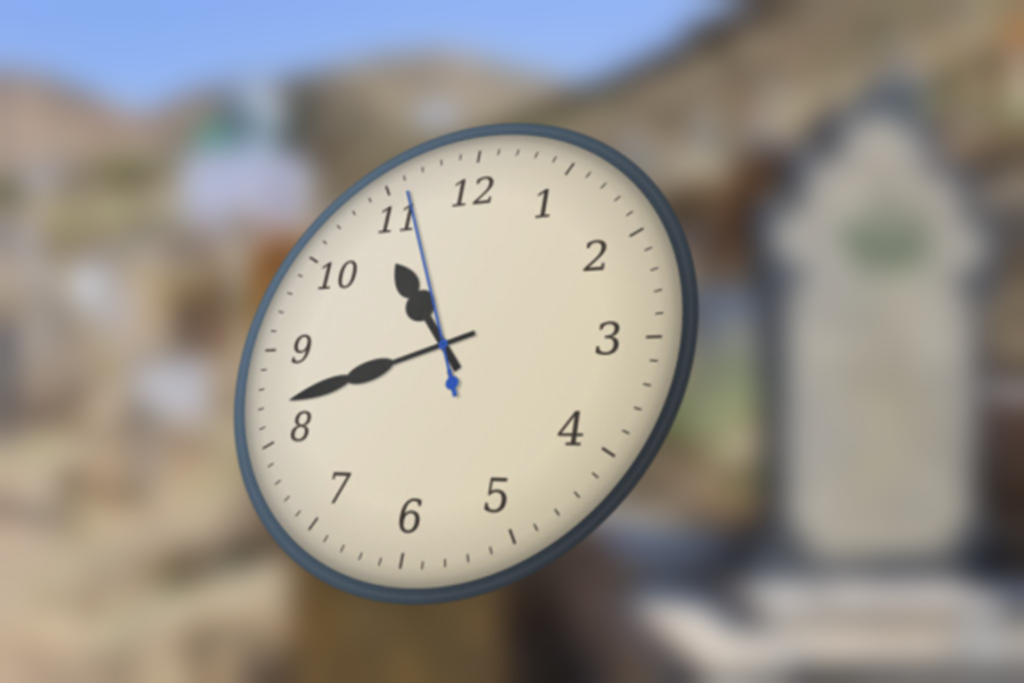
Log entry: 10 h 41 min 56 s
